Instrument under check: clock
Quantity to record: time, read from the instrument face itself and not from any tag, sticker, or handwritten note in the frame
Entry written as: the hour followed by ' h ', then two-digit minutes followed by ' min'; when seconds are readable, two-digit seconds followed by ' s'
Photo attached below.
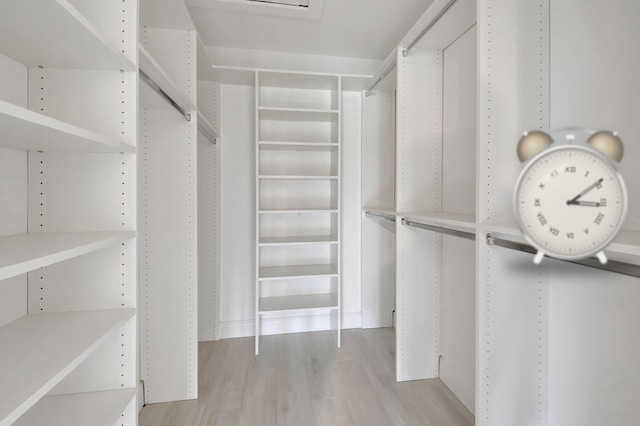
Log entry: 3 h 09 min
